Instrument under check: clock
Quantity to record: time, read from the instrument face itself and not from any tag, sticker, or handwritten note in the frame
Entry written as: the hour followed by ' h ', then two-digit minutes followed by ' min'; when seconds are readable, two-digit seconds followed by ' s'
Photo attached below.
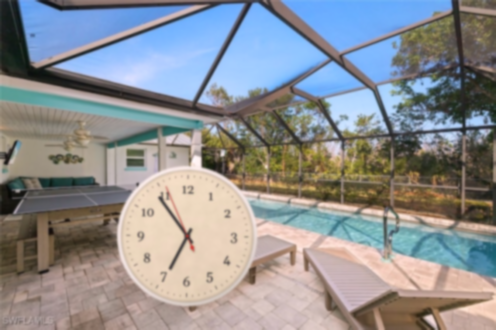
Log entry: 6 h 53 min 56 s
